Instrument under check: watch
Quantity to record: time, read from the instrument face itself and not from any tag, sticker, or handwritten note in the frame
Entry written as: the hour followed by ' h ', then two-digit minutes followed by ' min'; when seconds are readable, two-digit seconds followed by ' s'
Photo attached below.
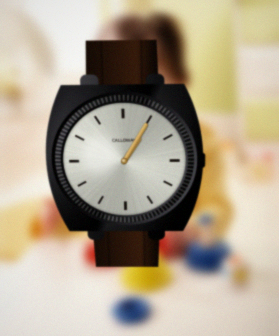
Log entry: 1 h 05 min
